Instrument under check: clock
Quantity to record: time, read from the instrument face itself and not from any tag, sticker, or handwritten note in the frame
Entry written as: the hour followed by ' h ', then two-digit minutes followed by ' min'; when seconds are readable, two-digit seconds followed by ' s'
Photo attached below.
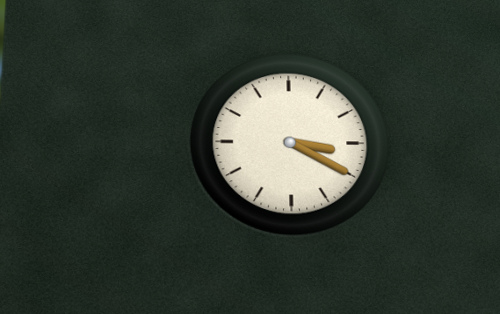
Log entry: 3 h 20 min
